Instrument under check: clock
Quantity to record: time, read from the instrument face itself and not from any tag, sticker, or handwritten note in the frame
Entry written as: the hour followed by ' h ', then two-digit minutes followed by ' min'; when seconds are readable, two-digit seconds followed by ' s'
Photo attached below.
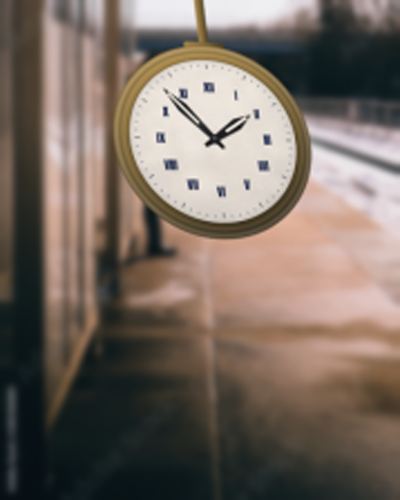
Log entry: 1 h 53 min
